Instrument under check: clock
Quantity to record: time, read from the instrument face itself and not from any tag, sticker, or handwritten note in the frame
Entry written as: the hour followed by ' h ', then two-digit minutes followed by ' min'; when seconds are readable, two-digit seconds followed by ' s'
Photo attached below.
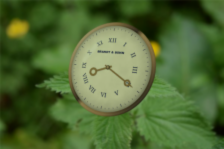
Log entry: 8 h 20 min
